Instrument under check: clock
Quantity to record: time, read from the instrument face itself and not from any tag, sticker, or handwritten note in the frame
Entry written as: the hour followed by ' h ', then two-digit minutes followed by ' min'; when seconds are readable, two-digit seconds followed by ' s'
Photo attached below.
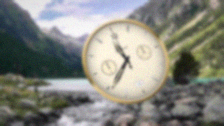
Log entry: 11 h 39 min
